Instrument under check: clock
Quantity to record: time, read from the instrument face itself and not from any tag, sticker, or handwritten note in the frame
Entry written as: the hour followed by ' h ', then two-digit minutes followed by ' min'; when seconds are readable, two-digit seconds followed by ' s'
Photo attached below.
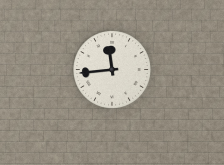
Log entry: 11 h 44 min
